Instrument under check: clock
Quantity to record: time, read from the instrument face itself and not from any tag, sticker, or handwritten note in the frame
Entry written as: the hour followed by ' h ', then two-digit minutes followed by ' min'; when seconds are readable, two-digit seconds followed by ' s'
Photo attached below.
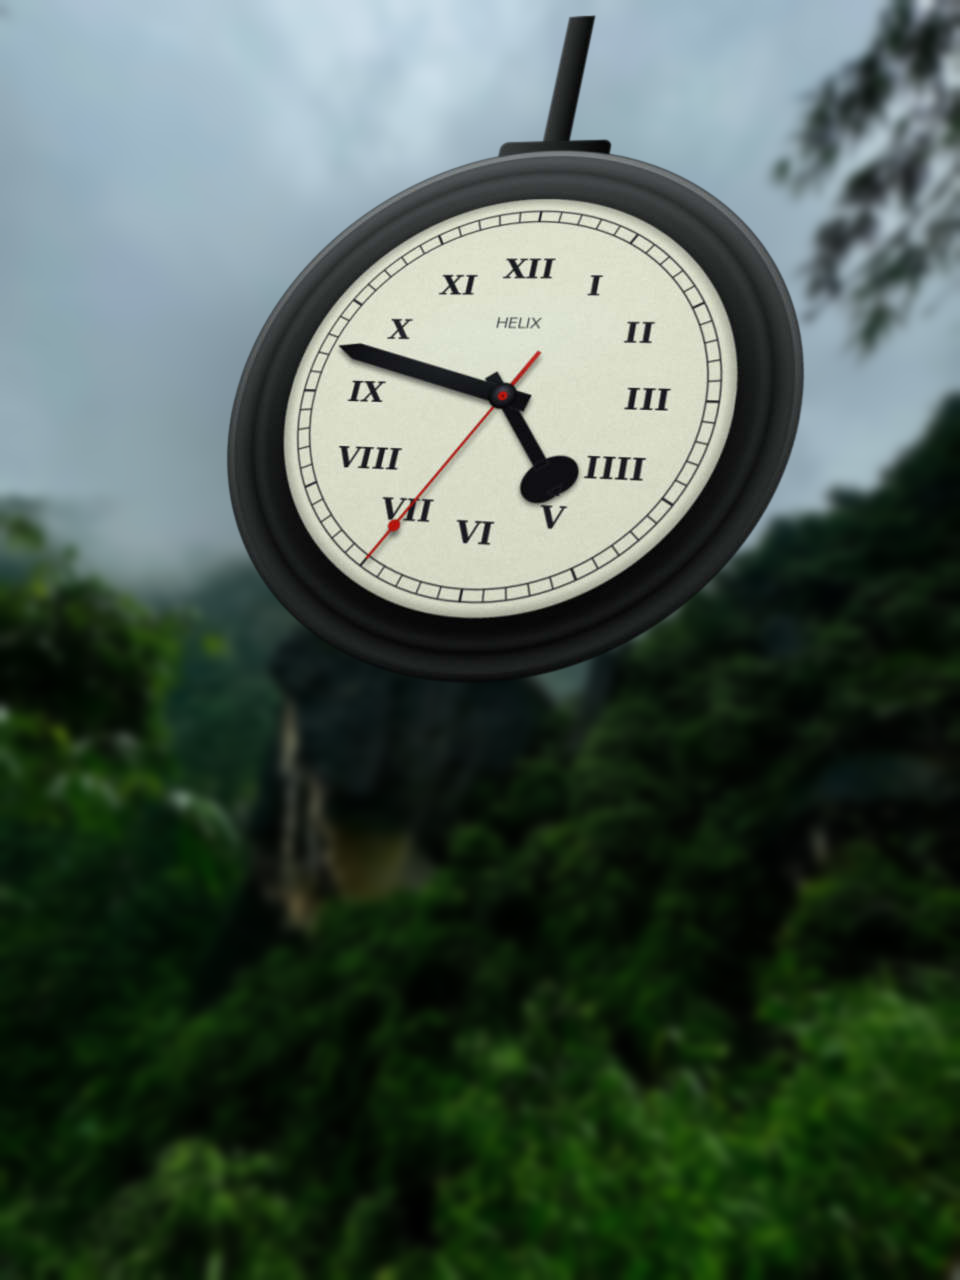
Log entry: 4 h 47 min 35 s
